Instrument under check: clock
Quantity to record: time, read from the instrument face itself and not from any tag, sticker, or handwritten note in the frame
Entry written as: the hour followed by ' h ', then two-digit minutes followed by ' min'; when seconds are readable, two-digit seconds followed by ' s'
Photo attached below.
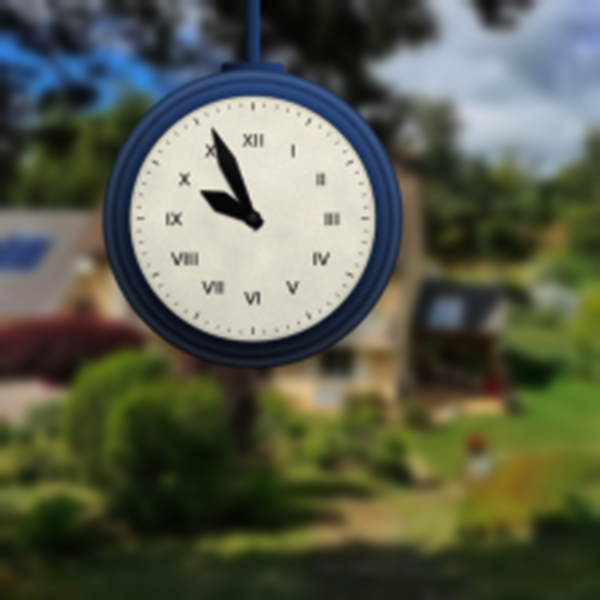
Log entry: 9 h 56 min
